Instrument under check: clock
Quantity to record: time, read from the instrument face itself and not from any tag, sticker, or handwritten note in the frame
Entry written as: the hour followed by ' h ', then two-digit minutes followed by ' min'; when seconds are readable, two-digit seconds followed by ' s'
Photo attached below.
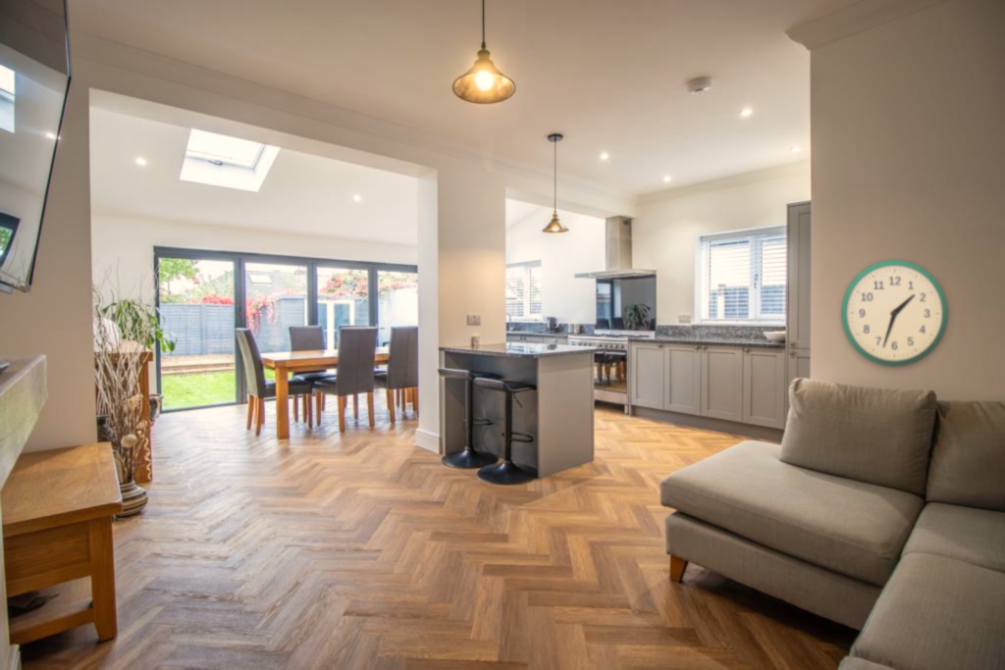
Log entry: 1 h 33 min
